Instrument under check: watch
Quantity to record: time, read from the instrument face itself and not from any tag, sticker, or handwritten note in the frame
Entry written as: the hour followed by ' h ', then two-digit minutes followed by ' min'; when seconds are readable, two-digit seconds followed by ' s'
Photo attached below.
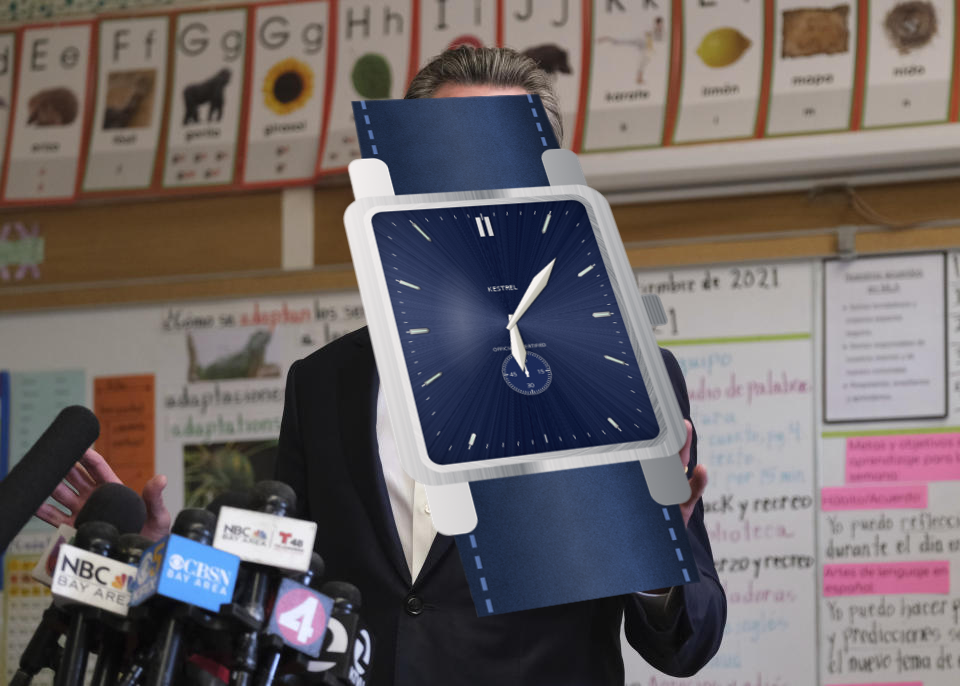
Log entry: 6 h 07 min
